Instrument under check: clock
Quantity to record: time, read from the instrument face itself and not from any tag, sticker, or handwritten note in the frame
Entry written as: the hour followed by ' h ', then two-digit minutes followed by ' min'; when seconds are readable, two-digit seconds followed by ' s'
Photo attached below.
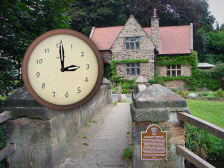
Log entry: 3 h 01 min
